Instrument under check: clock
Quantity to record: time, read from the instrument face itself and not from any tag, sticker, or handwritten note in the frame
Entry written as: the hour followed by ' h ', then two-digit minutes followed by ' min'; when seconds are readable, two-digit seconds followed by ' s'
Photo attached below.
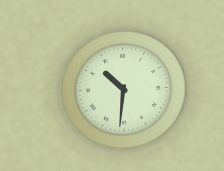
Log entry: 10 h 31 min
